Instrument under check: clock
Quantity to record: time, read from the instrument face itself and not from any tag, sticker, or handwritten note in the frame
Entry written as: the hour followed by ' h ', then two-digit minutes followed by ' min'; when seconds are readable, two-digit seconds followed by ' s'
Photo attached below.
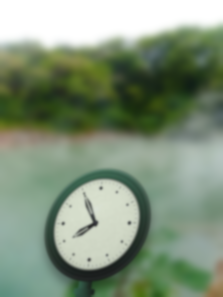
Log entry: 7 h 55 min
